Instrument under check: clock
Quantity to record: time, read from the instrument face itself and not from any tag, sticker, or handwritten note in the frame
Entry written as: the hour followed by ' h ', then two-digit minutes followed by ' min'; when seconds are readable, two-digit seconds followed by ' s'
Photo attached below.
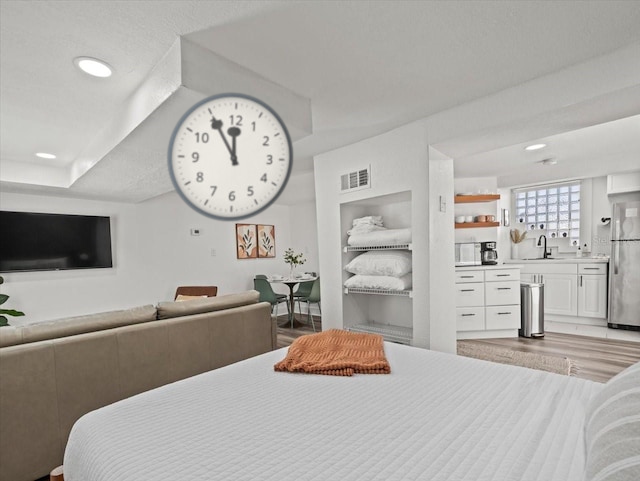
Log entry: 11 h 55 min
